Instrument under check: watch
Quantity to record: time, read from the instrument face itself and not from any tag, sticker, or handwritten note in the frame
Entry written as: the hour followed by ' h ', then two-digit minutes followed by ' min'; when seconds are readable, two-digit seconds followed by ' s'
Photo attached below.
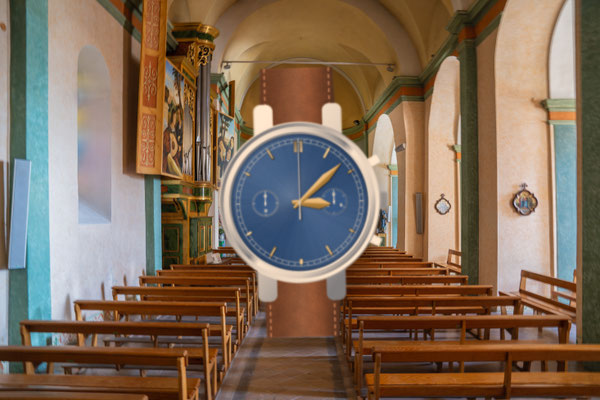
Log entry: 3 h 08 min
